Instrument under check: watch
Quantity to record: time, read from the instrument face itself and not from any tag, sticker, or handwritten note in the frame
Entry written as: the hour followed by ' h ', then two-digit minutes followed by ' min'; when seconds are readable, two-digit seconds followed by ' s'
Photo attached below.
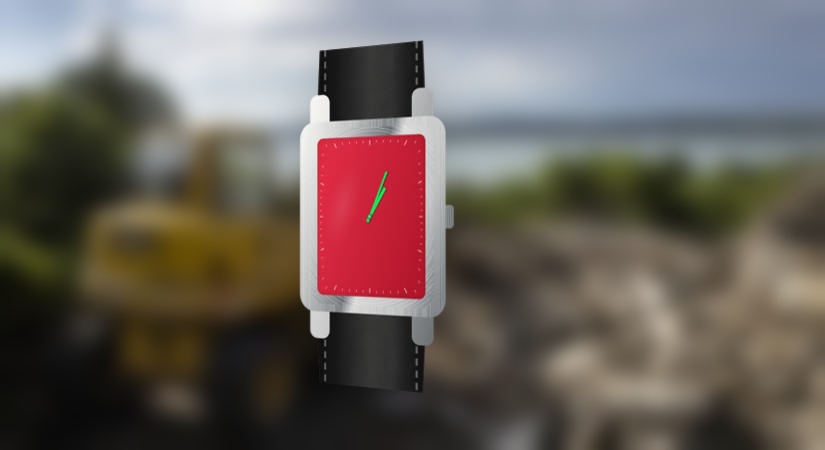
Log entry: 1 h 04 min
